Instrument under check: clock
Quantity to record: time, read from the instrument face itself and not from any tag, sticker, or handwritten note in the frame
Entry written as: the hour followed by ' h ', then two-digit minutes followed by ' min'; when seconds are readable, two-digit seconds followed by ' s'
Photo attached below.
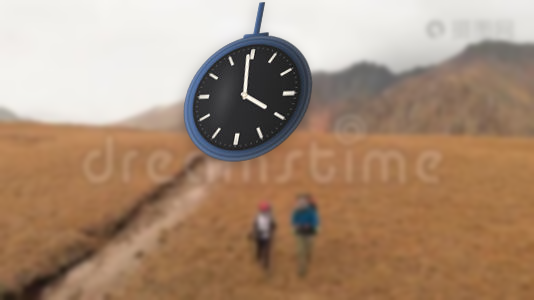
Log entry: 3 h 59 min
